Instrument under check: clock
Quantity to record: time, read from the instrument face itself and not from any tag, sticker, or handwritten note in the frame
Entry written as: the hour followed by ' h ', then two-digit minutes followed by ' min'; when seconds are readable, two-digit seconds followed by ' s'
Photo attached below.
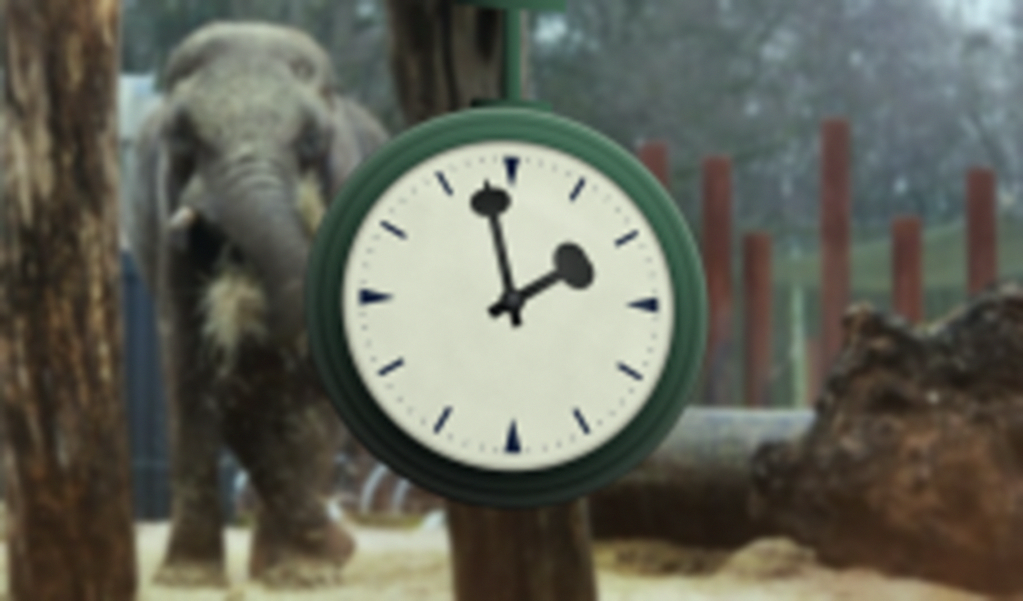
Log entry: 1 h 58 min
